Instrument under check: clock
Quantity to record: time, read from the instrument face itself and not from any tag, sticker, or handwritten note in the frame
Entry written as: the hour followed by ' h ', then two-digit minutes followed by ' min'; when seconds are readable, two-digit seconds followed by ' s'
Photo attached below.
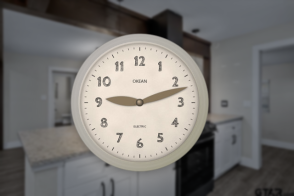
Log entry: 9 h 12 min
